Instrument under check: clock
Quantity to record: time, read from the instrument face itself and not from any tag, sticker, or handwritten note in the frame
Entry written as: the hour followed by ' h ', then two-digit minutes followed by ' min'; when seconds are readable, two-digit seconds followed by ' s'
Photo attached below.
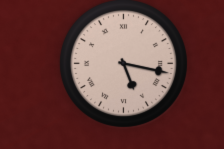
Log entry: 5 h 17 min
